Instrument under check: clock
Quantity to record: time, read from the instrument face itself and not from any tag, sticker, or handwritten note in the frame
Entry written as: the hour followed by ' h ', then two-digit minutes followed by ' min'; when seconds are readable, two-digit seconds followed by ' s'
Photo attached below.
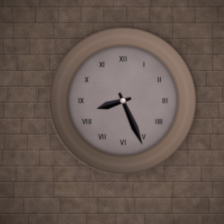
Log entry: 8 h 26 min
